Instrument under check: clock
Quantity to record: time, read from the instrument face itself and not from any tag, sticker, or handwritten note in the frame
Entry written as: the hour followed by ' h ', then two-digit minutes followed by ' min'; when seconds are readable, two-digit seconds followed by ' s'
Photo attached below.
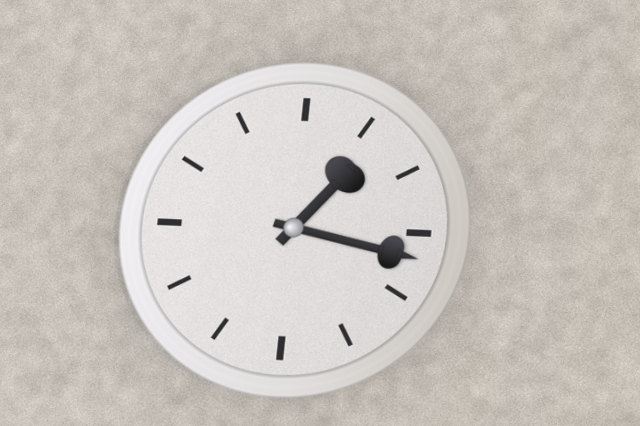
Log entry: 1 h 17 min
